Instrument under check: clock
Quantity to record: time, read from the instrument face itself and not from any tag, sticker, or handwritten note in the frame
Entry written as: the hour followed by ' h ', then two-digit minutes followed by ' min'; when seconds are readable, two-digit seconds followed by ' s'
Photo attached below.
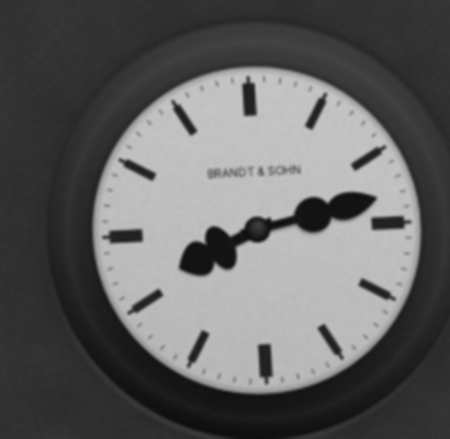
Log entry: 8 h 13 min
